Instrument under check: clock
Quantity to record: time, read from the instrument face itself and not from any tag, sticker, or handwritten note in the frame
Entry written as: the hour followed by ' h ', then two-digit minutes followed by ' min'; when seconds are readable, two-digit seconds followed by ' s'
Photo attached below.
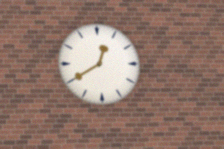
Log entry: 12 h 40 min
